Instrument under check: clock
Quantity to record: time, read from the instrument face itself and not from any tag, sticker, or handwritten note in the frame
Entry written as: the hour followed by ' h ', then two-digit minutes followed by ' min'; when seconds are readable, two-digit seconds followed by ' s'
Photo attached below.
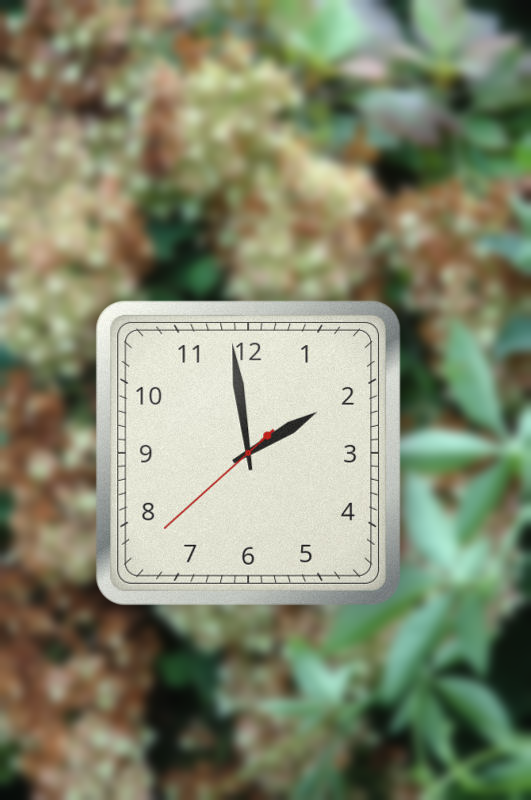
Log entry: 1 h 58 min 38 s
